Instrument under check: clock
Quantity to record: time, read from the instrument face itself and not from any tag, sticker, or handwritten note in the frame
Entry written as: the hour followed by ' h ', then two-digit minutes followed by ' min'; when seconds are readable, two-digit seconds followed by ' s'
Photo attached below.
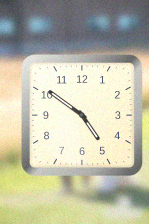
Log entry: 4 h 51 min
